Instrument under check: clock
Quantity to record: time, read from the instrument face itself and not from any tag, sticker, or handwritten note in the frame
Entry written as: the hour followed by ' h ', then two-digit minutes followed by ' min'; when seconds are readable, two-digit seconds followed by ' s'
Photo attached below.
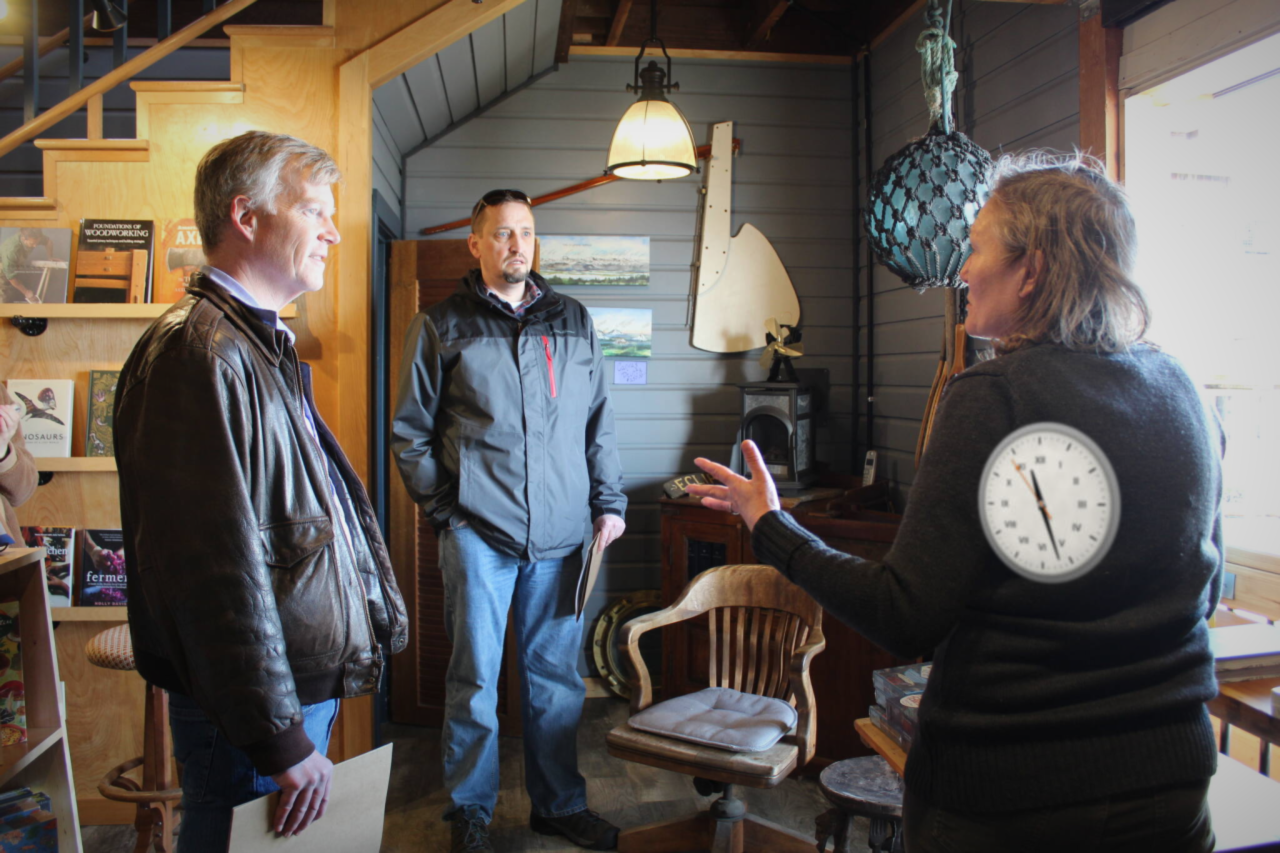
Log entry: 11 h 26 min 54 s
